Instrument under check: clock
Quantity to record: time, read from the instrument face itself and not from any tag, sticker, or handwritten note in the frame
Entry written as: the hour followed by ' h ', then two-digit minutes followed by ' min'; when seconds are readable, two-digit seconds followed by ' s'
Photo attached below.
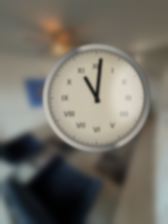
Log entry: 11 h 01 min
